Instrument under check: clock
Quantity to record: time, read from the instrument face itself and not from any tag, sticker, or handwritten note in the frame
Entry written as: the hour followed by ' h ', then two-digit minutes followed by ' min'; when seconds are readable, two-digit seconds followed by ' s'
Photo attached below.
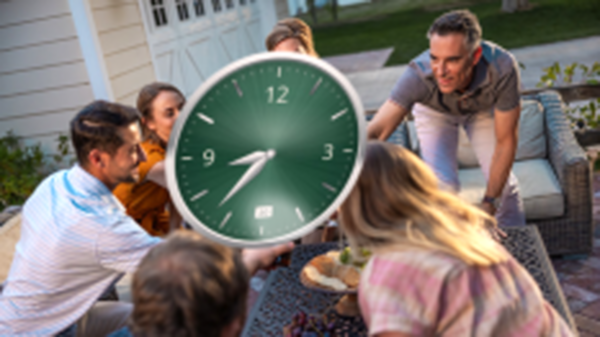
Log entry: 8 h 37 min
